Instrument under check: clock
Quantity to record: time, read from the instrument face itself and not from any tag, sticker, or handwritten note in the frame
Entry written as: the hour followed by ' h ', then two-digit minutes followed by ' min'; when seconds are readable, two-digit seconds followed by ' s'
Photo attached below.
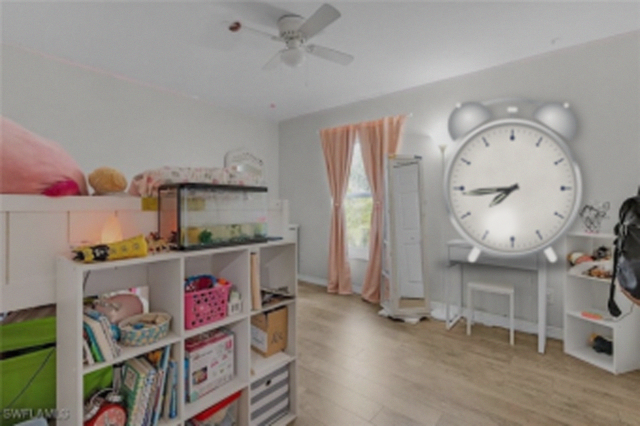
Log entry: 7 h 44 min
